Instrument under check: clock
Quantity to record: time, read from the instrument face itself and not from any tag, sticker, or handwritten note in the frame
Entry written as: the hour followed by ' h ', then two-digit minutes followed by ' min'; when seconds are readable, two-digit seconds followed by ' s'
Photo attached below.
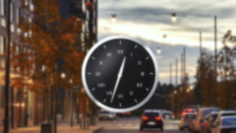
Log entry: 12 h 33 min
